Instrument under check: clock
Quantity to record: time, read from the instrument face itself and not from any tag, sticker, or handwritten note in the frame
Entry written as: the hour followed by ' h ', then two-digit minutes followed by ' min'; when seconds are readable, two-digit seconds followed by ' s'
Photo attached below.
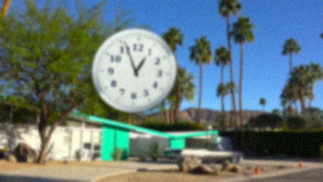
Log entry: 12 h 56 min
